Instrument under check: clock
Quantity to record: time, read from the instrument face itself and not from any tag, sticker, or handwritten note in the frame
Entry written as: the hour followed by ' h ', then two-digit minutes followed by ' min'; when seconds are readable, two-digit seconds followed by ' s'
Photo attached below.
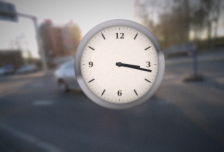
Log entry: 3 h 17 min
